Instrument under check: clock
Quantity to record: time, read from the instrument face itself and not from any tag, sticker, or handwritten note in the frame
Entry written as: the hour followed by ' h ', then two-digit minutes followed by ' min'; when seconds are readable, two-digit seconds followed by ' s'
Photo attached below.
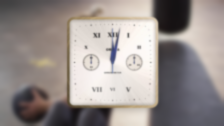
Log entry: 12 h 02 min
